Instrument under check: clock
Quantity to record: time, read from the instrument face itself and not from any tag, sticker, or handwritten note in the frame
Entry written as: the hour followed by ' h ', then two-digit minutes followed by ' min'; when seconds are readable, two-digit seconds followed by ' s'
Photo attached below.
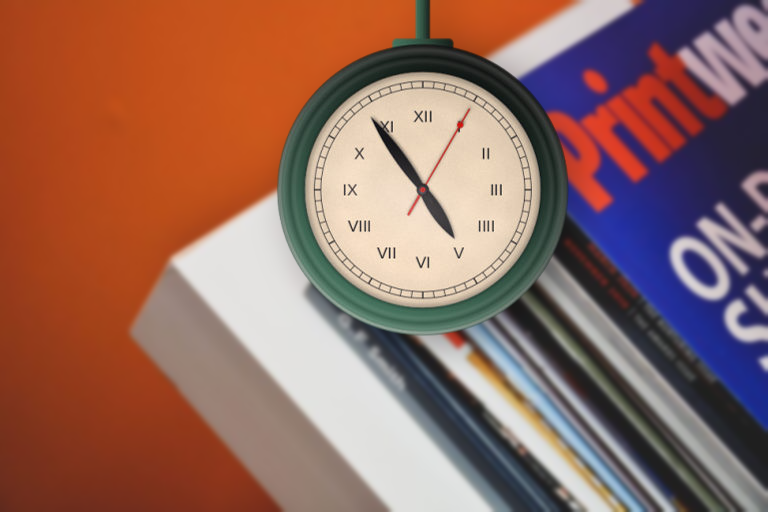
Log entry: 4 h 54 min 05 s
